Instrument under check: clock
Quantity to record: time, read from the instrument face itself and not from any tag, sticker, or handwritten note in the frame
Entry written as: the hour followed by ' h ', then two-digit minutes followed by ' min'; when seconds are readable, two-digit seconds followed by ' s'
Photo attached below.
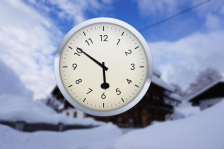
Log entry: 5 h 51 min
